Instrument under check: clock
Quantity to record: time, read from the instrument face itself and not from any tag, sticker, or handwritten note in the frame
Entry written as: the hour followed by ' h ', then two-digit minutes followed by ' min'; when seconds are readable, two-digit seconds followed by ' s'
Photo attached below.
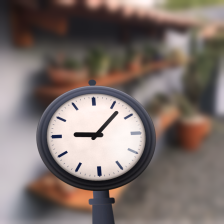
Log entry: 9 h 07 min
